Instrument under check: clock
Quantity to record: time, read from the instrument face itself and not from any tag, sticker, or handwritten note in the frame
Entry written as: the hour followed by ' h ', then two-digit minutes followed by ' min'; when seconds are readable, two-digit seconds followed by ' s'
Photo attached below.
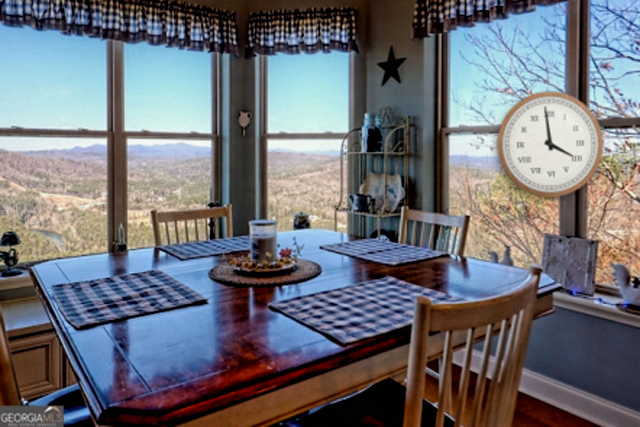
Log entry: 3 h 59 min
